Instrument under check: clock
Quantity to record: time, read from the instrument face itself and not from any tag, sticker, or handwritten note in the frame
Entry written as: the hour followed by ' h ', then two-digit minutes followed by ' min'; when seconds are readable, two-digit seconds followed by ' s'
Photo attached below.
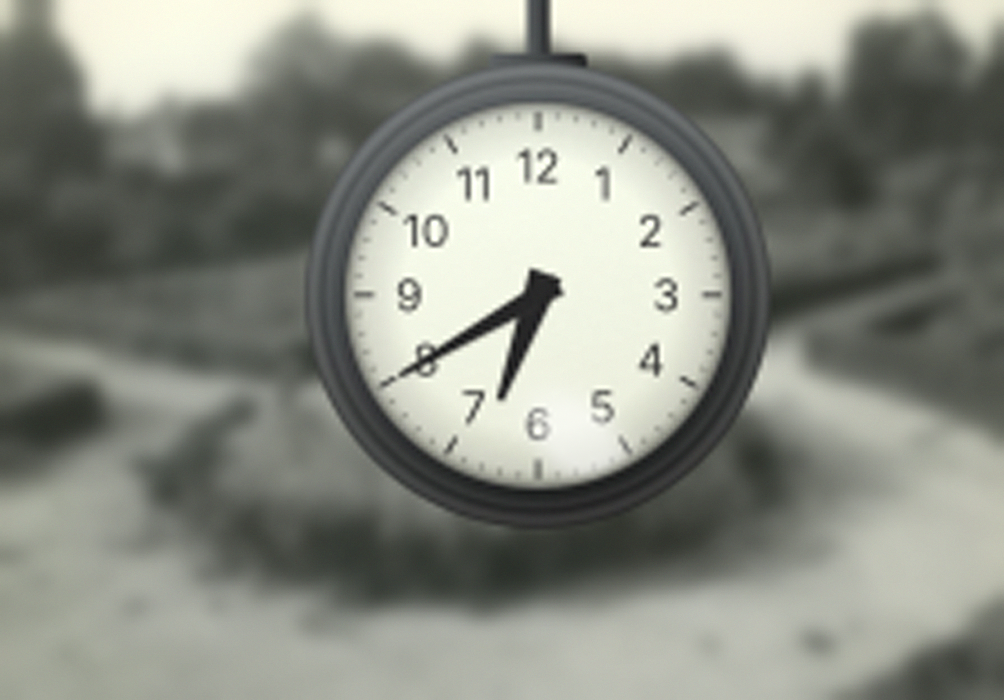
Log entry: 6 h 40 min
